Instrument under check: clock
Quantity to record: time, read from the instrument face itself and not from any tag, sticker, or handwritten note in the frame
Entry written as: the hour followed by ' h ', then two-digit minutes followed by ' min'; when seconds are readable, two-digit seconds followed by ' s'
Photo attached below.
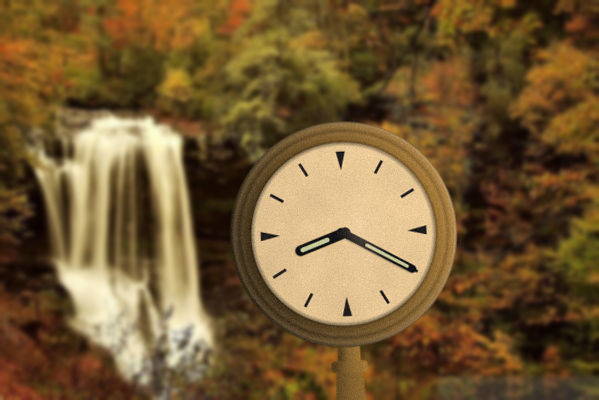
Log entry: 8 h 20 min
